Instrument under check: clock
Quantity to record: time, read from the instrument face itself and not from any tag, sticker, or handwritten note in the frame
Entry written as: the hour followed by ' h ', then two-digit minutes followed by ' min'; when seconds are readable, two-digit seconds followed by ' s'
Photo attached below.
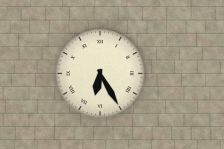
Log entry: 6 h 25 min
